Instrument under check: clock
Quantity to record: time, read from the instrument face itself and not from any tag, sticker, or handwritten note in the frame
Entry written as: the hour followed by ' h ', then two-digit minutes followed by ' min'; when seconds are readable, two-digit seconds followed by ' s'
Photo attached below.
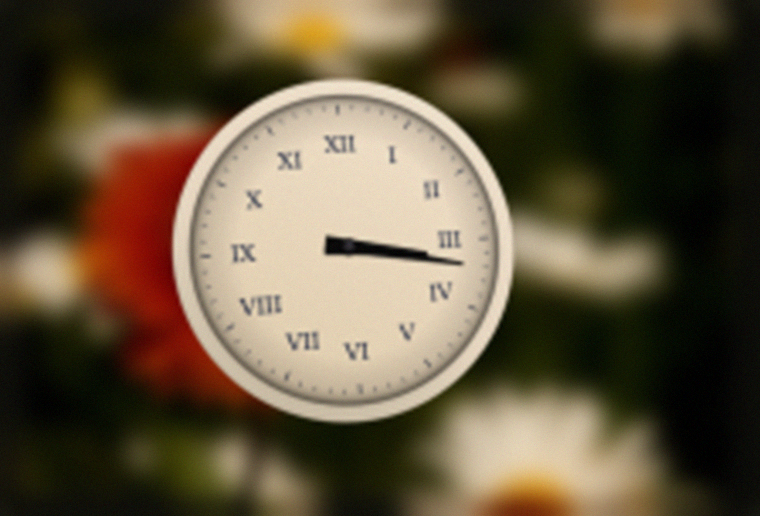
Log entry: 3 h 17 min
